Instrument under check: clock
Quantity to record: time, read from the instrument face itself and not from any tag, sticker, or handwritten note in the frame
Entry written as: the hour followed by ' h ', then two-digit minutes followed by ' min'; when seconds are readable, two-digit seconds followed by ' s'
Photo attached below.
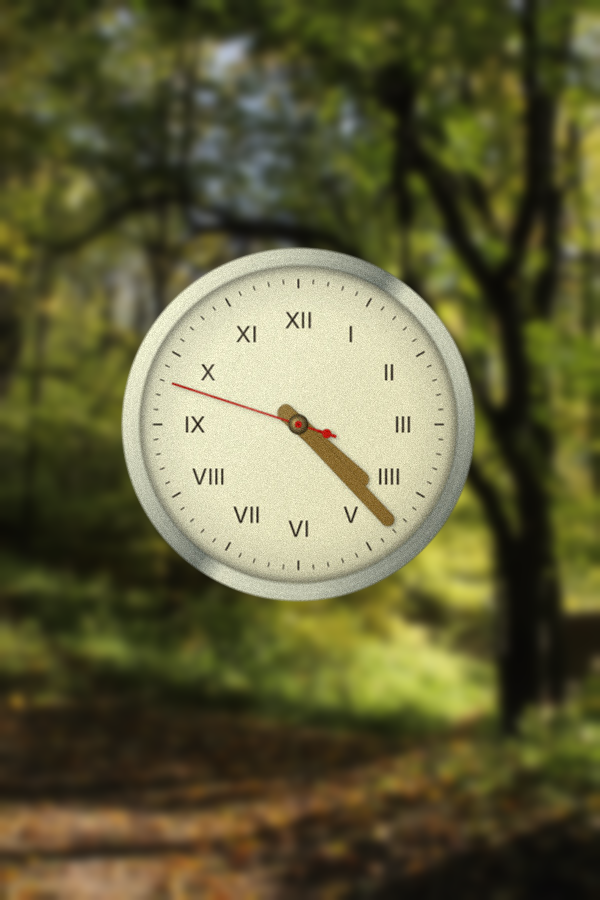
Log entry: 4 h 22 min 48 s
